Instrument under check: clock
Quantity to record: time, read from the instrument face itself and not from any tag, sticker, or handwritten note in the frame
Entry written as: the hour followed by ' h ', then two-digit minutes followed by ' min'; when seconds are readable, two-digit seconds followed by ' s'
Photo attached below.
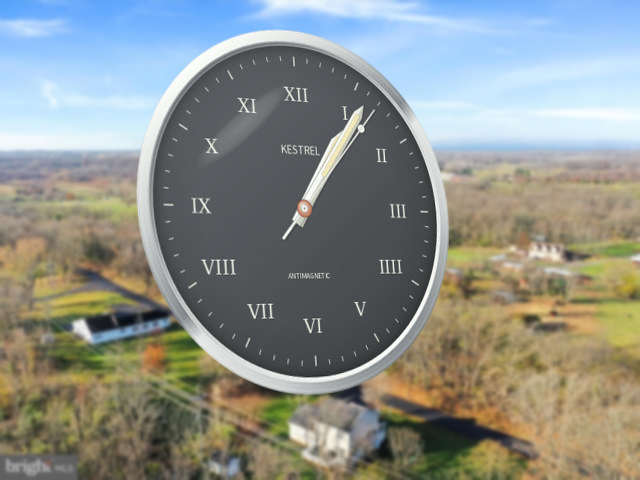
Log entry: 1 h 06 min 07 s
